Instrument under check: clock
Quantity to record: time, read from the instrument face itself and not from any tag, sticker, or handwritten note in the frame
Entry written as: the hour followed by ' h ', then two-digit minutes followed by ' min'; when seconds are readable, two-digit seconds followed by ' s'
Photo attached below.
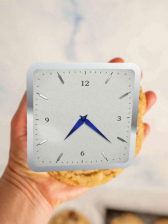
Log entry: 7 h 22 min
